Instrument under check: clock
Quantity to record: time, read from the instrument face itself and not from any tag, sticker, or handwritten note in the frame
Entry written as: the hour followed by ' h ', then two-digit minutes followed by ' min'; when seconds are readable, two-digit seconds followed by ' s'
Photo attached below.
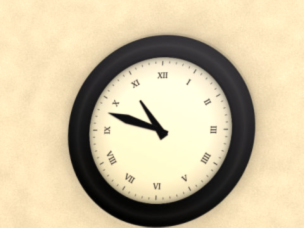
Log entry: 10 h 48 min
